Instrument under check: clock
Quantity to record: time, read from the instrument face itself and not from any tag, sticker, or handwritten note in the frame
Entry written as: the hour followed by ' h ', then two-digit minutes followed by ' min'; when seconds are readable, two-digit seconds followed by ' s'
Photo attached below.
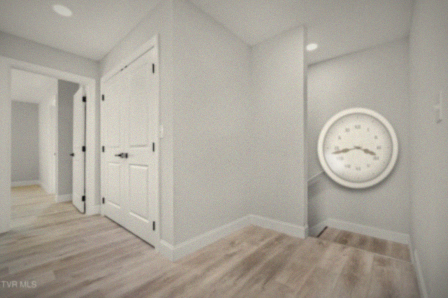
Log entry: 3 h 43 min
